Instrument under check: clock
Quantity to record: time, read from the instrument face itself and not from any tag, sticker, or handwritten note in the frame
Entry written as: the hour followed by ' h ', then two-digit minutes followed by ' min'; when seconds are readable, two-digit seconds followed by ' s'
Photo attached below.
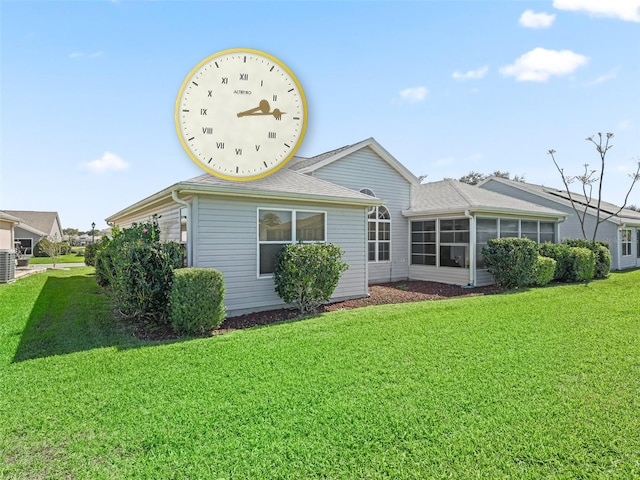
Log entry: 2 h 14 min
